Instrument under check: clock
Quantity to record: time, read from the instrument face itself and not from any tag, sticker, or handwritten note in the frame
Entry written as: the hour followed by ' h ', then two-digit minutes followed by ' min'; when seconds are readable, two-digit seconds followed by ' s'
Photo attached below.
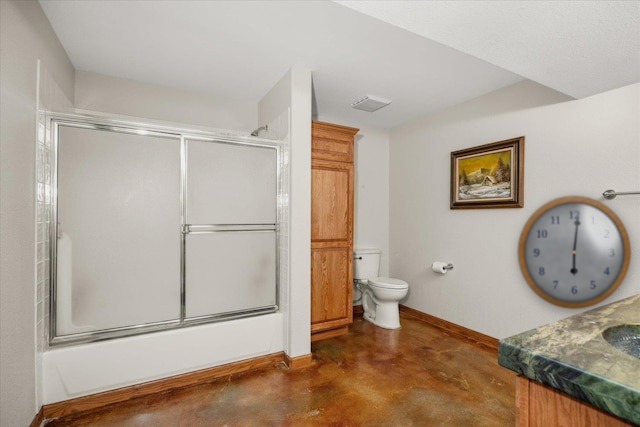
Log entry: 6 h 01 min
